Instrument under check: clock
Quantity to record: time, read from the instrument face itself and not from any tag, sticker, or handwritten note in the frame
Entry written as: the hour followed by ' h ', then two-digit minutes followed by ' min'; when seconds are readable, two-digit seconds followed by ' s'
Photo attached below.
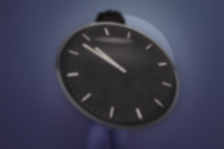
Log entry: 10 h 53 min
